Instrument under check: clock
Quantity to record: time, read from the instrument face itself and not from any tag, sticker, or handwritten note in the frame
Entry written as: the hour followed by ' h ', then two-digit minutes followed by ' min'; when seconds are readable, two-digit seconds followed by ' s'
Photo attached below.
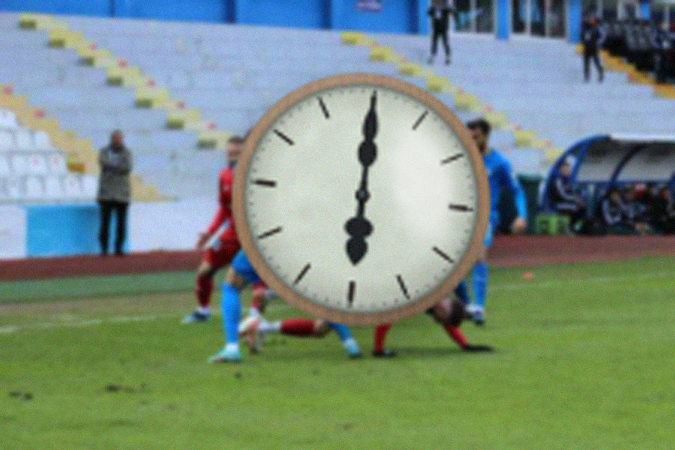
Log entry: 6 h 00 min
